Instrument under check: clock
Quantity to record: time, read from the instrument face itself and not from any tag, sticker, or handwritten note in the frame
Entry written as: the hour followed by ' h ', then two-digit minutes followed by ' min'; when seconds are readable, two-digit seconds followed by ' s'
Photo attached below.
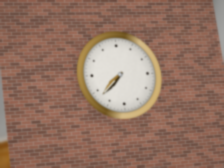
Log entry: 7 h 38 min
